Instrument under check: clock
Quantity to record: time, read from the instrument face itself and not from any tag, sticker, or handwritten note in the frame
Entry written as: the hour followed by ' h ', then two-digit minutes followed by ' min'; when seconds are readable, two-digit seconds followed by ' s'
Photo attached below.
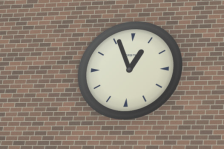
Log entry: 12 h 56 min
